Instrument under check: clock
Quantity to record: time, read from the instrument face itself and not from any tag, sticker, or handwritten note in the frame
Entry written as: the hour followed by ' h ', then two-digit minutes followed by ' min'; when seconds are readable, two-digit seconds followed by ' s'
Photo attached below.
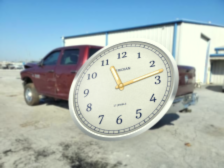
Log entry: 11 h 13 min
